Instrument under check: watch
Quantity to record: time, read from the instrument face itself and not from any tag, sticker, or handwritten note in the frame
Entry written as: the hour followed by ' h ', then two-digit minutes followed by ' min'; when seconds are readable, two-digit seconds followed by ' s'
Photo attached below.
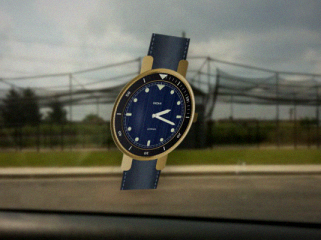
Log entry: 2 h 18 min
